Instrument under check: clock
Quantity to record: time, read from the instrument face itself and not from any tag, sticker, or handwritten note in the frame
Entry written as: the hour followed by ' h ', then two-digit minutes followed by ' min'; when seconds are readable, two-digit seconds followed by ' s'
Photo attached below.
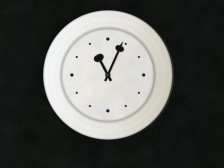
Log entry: 11 h 04 min
